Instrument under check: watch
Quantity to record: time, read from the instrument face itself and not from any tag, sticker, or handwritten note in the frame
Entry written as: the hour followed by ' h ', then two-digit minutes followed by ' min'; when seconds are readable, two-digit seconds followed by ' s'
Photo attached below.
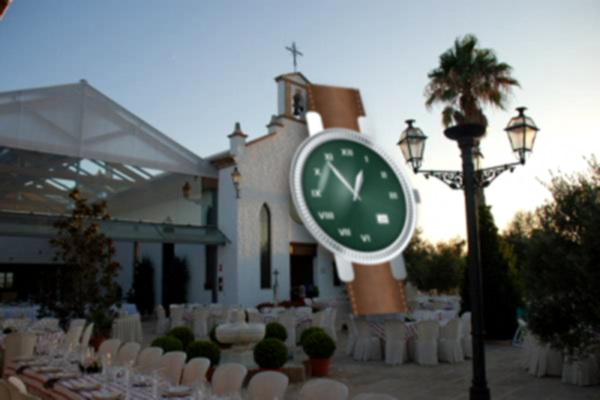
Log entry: 12 h 54 min
